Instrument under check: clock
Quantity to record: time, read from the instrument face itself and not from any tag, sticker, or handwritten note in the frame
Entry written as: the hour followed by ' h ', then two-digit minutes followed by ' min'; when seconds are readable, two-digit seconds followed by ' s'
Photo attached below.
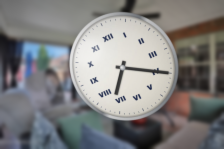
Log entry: 7 h 20 min
